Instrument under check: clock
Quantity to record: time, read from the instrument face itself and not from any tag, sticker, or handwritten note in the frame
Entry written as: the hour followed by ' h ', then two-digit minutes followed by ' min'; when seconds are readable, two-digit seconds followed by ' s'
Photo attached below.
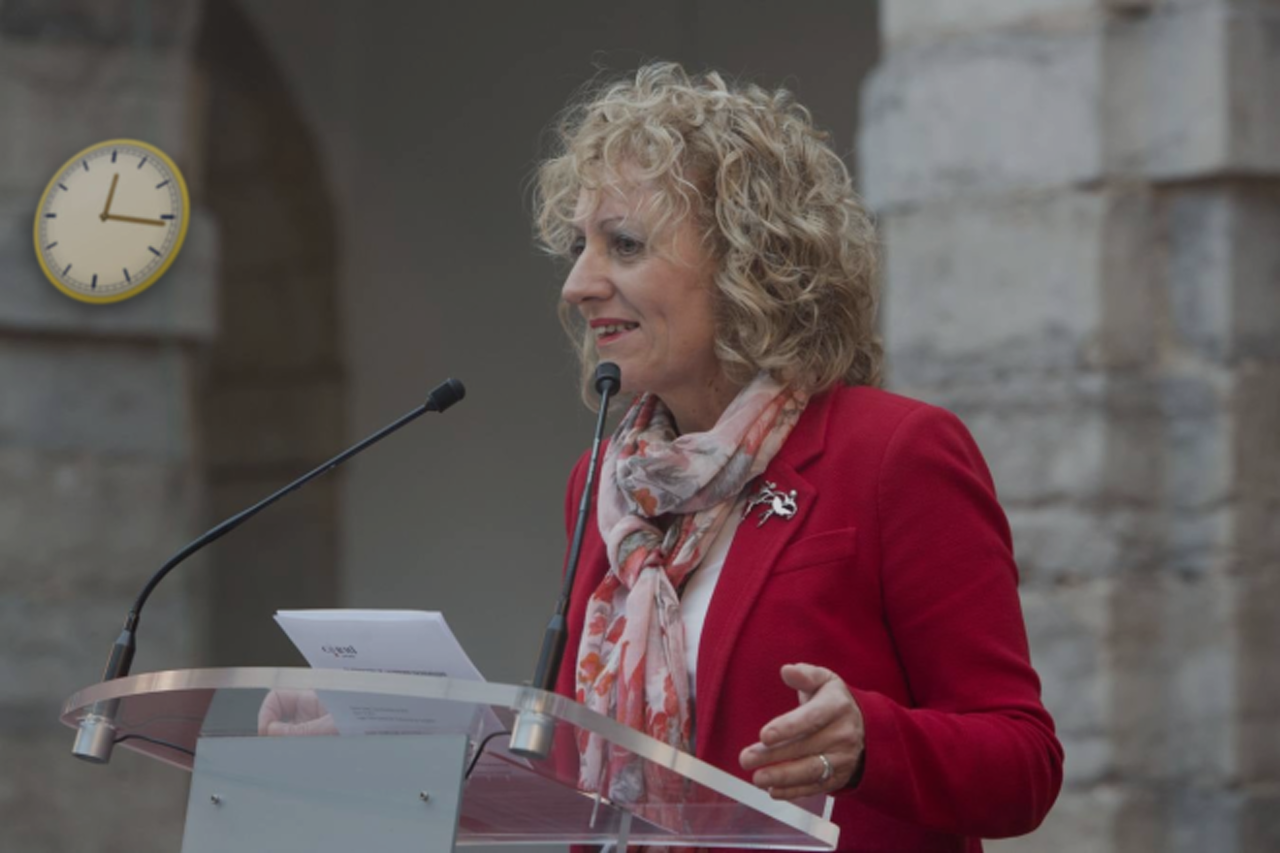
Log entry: 12 h 16 min
